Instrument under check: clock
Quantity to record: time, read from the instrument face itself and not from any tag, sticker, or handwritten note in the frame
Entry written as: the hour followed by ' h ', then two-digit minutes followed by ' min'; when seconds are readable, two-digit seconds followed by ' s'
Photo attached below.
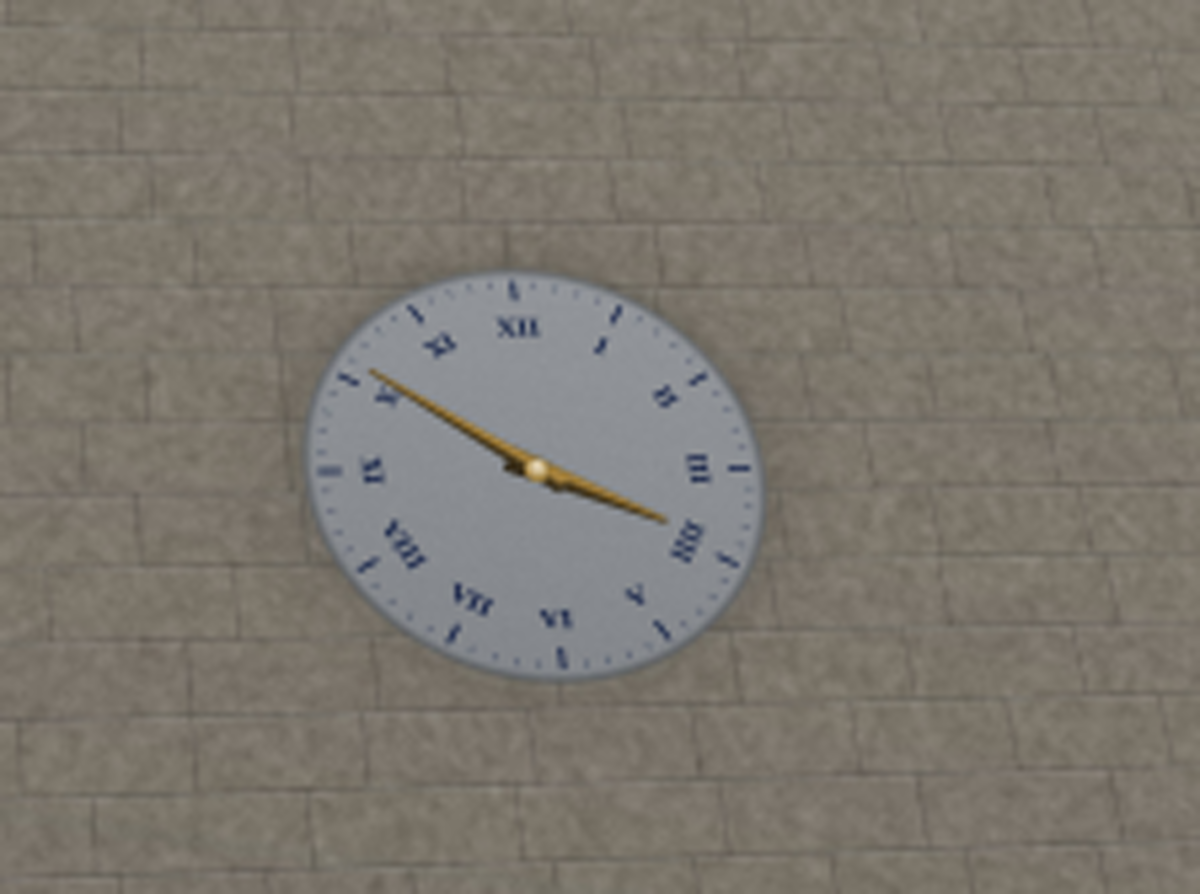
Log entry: 3 h 51 min
